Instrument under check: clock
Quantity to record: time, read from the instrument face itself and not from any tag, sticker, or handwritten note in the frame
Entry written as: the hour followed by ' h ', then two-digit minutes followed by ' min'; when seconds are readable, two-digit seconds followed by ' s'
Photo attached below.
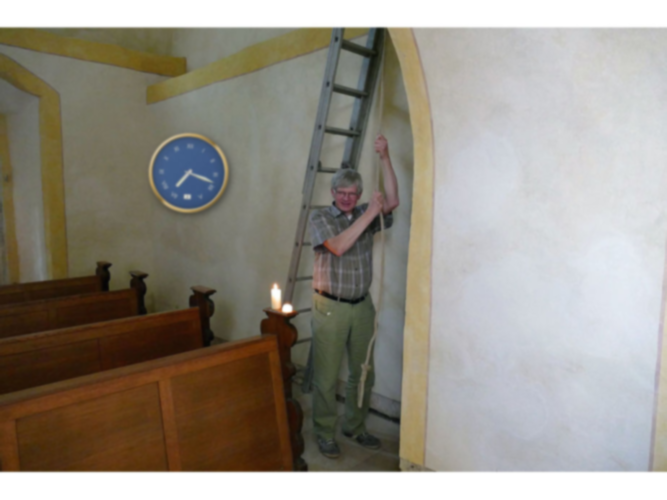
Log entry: 7 h 18 min
